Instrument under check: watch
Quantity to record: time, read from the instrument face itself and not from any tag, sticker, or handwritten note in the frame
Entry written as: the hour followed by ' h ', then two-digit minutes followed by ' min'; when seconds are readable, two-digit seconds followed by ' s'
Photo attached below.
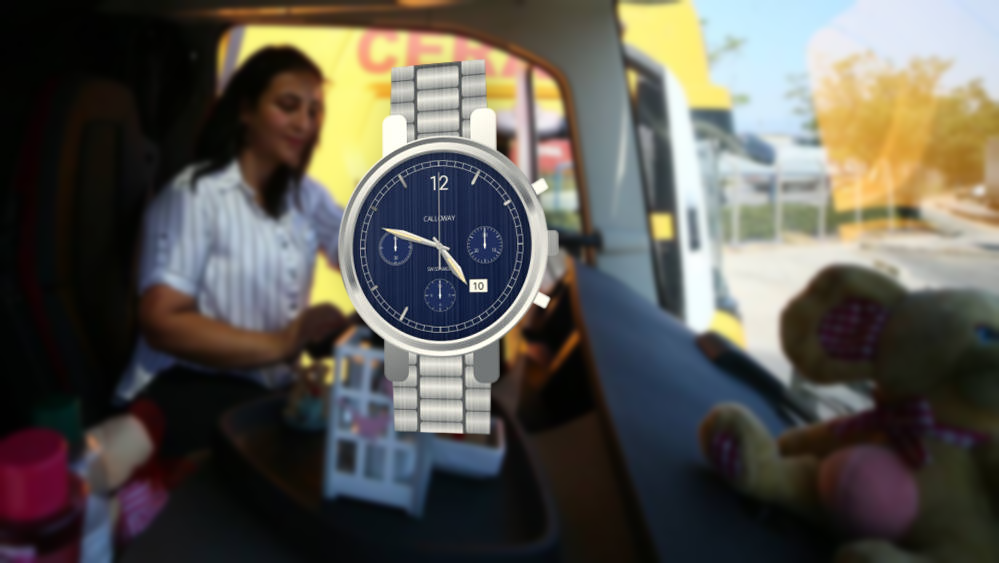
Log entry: 4 h 48 min
